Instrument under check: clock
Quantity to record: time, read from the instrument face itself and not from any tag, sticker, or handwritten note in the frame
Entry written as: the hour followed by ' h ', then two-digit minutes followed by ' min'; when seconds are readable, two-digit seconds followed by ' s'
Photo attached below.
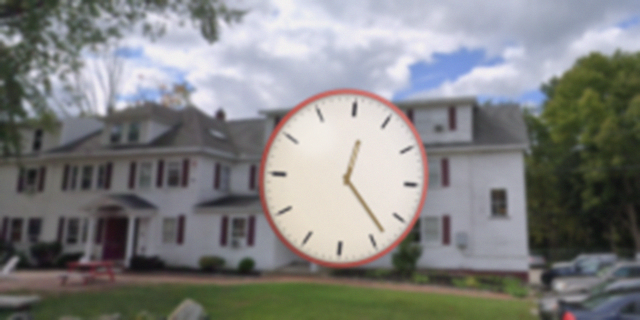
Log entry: 12 h 23 min
